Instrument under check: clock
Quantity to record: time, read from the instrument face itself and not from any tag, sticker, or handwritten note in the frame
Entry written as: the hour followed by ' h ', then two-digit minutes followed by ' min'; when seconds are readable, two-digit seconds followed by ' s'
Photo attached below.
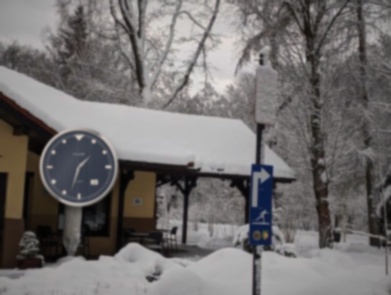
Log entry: 1 h 33 min
